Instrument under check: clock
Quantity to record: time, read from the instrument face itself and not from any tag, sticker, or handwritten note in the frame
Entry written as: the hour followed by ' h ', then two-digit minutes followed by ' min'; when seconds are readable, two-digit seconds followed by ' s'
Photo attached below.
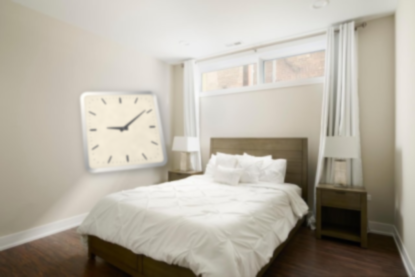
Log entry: 9 h 09 min
